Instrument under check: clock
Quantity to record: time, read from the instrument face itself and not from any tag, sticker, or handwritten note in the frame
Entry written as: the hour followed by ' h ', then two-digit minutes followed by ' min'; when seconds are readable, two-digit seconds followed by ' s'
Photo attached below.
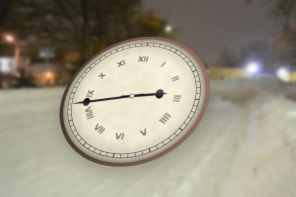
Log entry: 2 h 43 min
